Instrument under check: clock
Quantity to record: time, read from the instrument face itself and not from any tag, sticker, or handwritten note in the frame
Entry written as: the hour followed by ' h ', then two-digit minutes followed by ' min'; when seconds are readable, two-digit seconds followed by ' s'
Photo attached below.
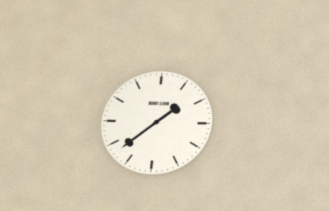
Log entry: 1 h 38 min
